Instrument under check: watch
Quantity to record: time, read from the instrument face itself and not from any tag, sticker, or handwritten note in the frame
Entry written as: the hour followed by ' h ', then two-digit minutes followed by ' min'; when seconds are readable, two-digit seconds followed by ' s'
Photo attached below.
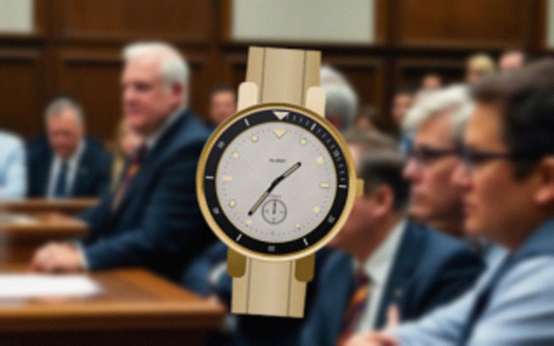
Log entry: 1 h 36 min
